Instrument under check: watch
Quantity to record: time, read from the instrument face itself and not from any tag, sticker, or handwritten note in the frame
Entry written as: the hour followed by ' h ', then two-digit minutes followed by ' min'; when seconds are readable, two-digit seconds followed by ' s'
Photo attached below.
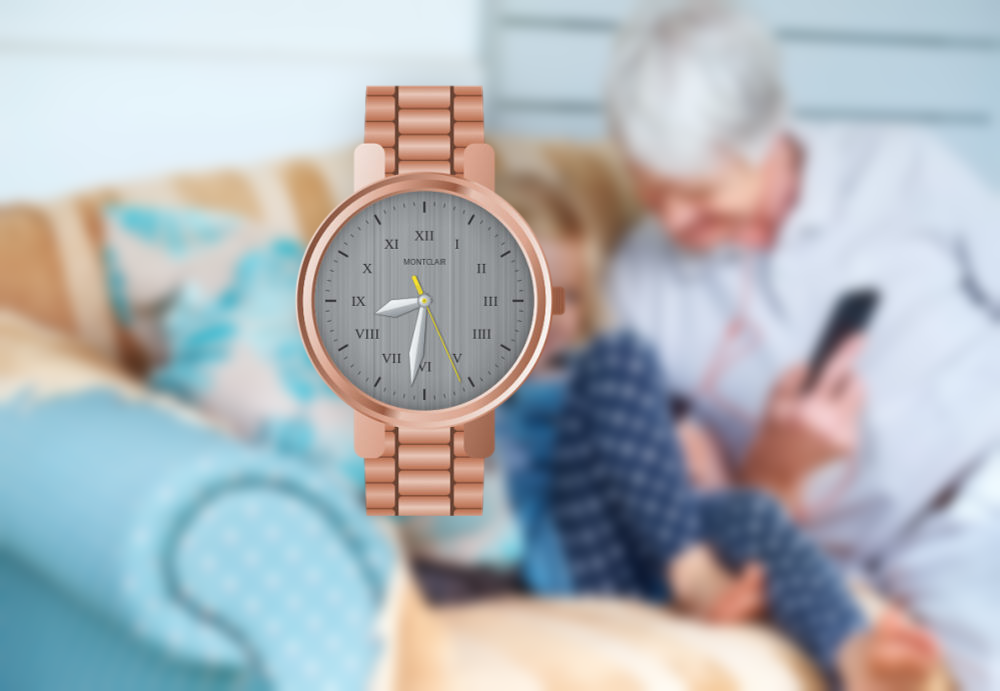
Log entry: 8 h 31 min 26 s
